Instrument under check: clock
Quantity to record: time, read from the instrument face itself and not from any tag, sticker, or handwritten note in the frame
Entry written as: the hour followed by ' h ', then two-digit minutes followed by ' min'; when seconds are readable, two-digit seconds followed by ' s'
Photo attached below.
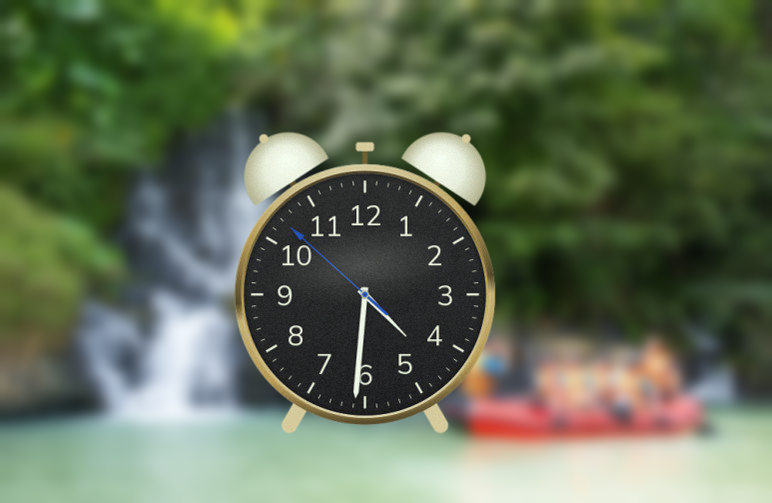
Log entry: 4 h 30 min 52 s
